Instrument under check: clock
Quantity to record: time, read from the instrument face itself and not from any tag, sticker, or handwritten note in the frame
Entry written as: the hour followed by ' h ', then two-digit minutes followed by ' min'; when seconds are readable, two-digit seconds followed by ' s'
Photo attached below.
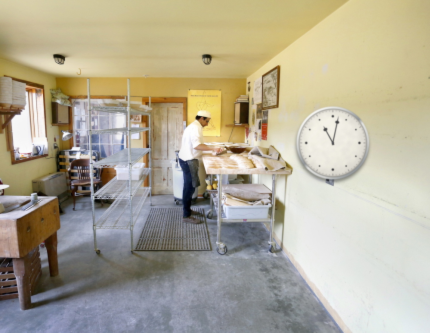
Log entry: 11 h 02 min
